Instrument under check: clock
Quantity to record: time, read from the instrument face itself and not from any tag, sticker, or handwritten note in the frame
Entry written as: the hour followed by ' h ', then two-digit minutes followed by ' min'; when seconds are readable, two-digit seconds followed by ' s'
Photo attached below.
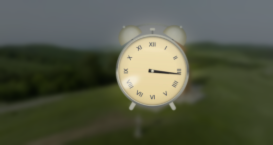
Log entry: 3 h 16 min
